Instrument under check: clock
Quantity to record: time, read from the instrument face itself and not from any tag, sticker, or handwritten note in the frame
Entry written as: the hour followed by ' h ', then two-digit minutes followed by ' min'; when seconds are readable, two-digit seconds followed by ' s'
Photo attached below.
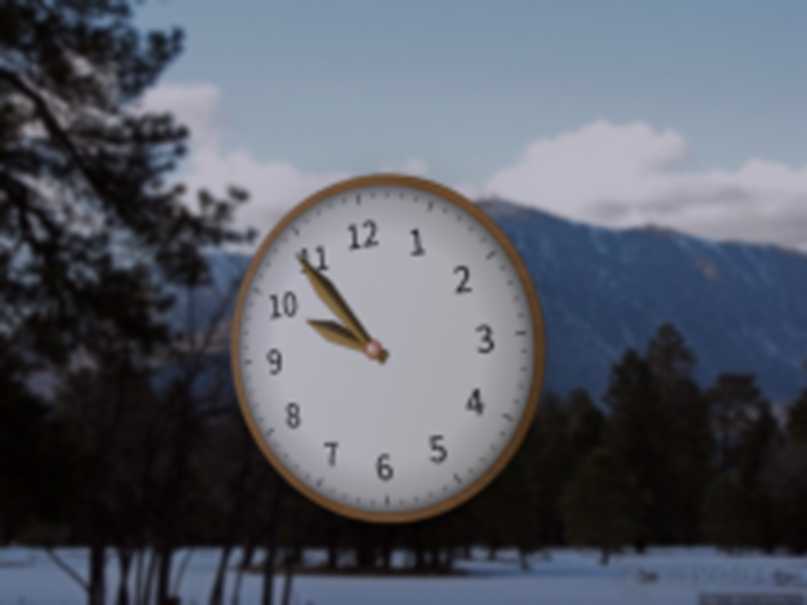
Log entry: 9 h 54 min
